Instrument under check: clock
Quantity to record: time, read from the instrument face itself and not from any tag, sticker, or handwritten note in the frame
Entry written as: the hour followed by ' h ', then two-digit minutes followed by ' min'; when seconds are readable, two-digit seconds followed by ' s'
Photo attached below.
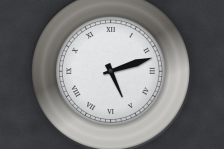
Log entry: 5 h 12 min
